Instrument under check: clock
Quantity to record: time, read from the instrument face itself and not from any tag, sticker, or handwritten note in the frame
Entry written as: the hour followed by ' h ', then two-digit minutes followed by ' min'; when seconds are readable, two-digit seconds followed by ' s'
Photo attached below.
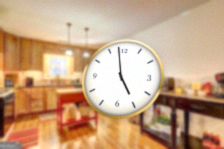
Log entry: 4 h 58 min
